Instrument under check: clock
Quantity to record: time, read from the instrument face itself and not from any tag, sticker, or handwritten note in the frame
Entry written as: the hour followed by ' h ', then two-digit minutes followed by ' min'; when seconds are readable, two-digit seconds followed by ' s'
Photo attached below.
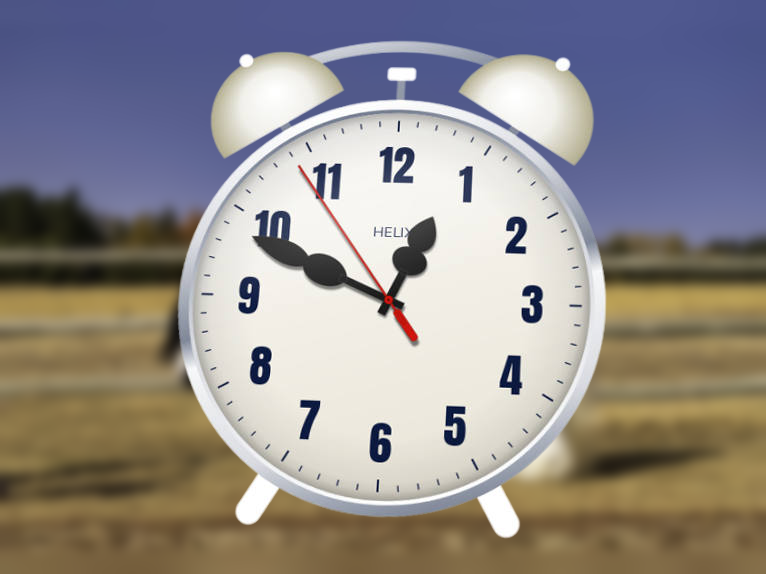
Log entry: 12 h 48 min 54 s
